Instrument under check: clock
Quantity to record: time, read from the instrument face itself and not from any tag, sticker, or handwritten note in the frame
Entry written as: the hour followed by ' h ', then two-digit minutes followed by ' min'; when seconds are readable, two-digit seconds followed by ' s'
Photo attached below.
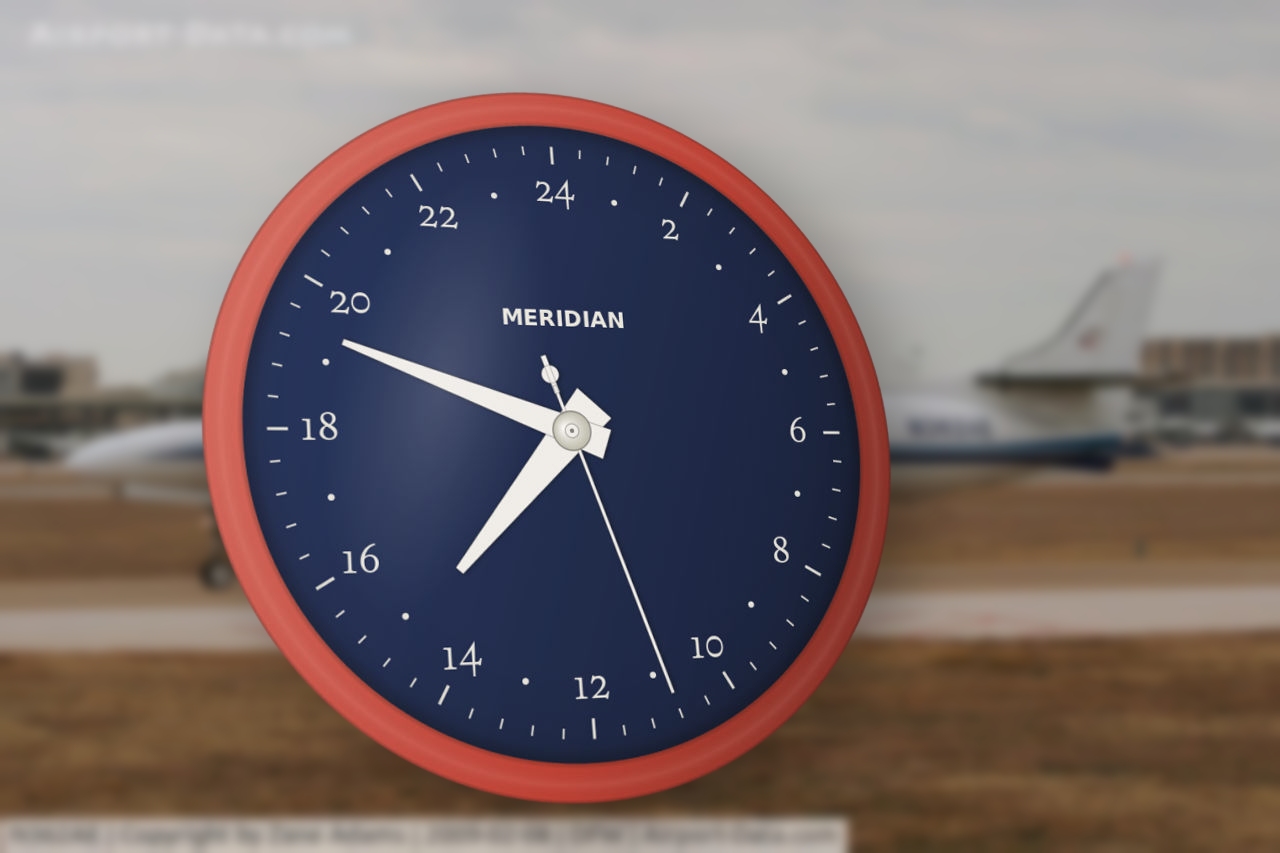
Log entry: 14 h 48 min 27 s
